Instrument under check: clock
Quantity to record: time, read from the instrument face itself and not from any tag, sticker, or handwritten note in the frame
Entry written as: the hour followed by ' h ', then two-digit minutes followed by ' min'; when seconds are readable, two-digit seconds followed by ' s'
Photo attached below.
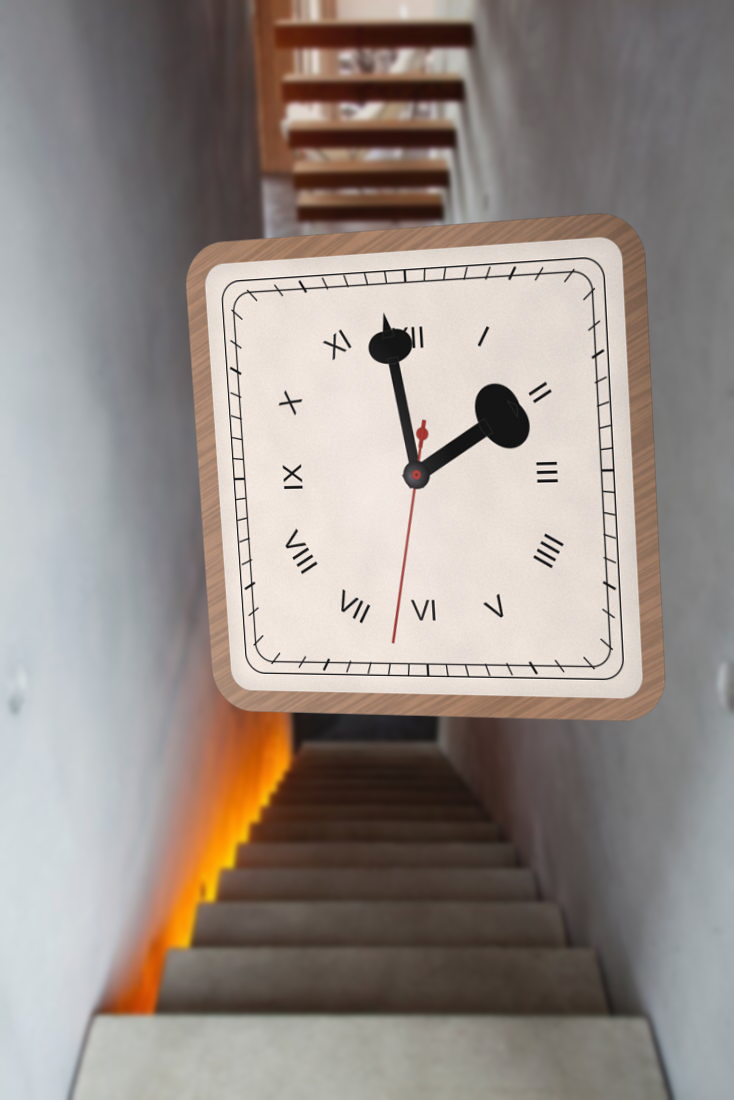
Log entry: 1 h 58 min 32 s
